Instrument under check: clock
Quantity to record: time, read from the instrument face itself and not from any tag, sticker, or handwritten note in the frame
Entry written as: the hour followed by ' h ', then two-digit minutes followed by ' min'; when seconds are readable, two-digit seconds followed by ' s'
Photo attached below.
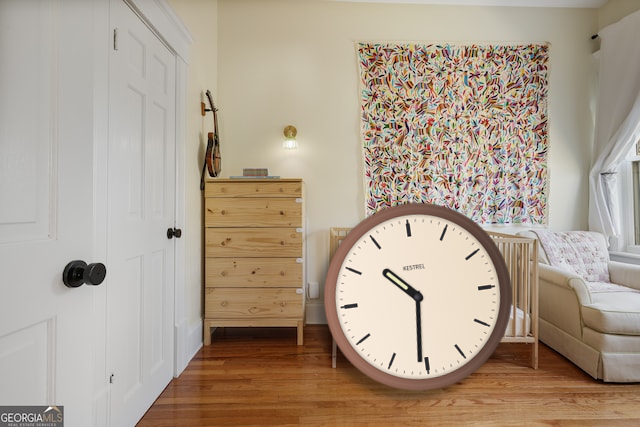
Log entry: 10 h 31 min
